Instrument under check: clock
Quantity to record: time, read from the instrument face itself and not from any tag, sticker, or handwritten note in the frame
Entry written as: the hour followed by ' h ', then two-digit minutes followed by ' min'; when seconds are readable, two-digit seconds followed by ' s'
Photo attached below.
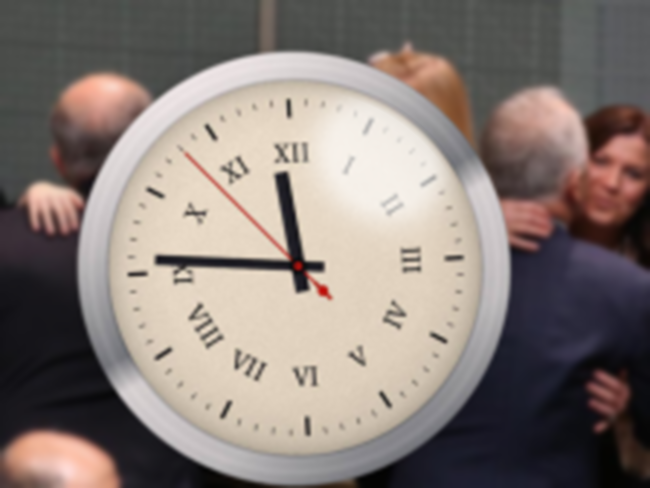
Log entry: 11 h 45 min 53 s
